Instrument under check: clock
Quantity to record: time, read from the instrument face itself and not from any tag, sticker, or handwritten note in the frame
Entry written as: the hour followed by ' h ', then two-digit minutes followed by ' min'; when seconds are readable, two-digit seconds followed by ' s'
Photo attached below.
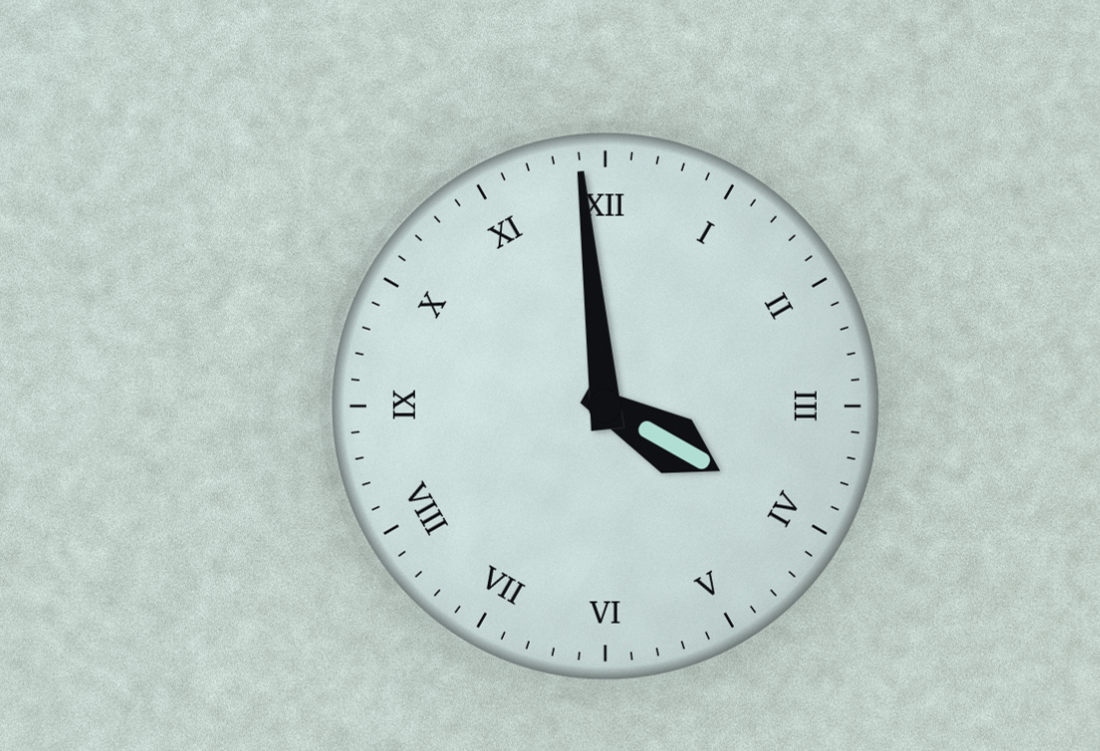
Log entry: 3 h 59 min
